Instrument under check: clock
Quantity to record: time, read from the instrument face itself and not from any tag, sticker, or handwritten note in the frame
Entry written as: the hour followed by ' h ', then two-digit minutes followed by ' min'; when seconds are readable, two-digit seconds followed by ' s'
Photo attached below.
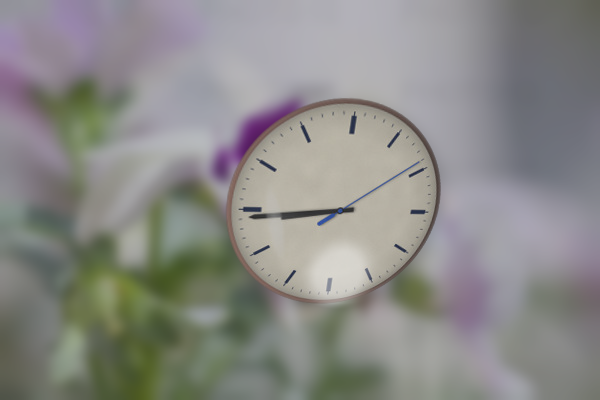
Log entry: 8 h 44 min 09 s
